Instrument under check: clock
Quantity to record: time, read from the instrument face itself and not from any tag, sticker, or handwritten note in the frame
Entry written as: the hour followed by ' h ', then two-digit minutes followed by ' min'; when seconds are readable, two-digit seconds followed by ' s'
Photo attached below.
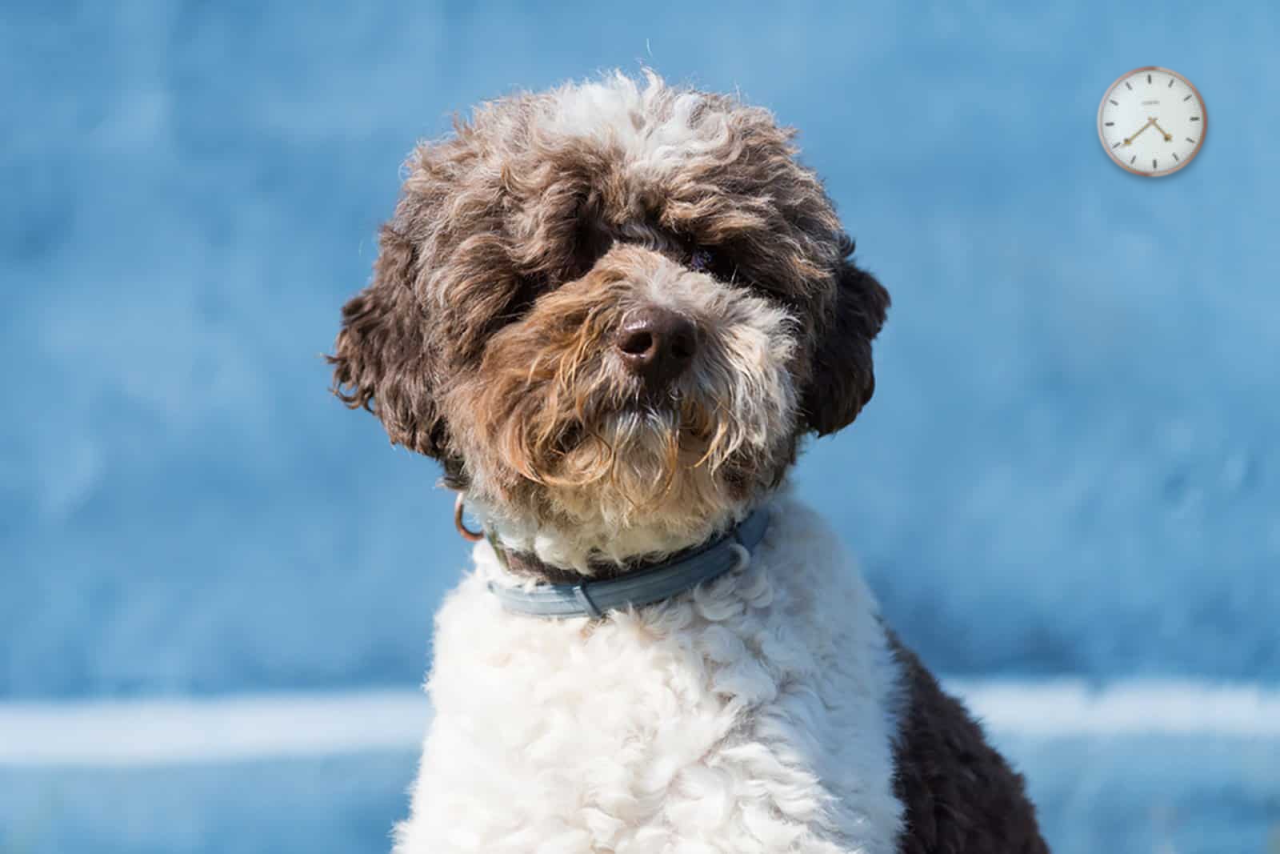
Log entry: 4 h 39 min
